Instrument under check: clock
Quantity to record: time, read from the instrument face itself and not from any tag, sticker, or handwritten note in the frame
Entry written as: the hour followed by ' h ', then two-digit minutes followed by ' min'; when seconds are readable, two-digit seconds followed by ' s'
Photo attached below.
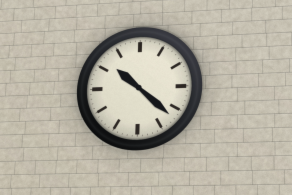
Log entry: 10 h 22 min
